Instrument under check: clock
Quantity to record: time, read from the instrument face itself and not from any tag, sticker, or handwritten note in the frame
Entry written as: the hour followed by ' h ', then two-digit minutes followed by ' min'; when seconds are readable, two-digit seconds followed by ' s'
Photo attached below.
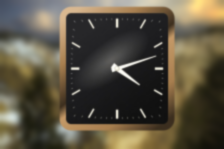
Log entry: 4 h 12 min
